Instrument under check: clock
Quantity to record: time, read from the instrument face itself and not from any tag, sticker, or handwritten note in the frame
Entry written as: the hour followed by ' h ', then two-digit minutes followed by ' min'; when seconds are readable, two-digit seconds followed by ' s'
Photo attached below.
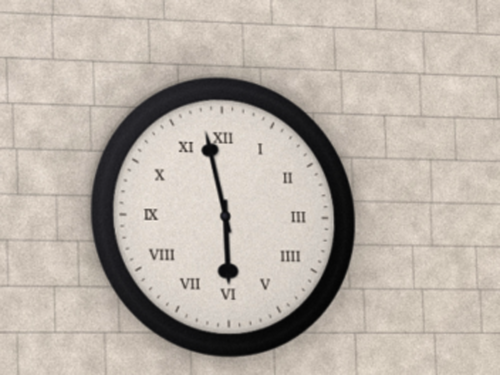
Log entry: 5 h 58 min
